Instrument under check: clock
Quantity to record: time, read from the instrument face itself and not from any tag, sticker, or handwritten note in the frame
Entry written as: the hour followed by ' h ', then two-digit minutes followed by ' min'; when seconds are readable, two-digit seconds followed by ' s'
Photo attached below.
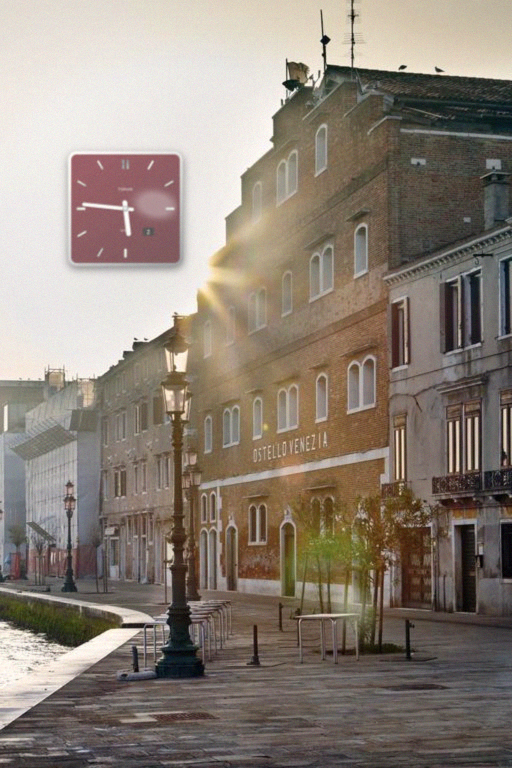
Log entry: 5 h 46 min
